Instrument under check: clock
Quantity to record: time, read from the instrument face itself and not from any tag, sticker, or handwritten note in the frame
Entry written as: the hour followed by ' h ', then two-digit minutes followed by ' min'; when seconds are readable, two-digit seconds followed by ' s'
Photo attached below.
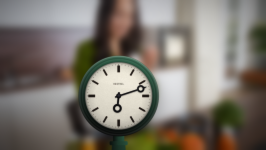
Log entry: 6 h 12 min
